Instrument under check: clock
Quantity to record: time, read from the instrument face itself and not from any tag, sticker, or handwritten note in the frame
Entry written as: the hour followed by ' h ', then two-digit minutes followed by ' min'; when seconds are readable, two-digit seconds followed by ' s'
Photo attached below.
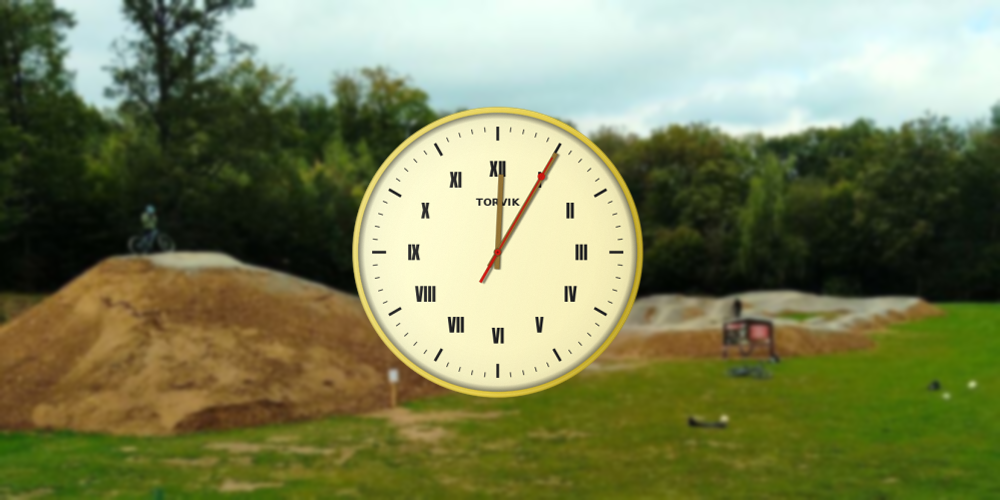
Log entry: 12 h 05 min 05 s
